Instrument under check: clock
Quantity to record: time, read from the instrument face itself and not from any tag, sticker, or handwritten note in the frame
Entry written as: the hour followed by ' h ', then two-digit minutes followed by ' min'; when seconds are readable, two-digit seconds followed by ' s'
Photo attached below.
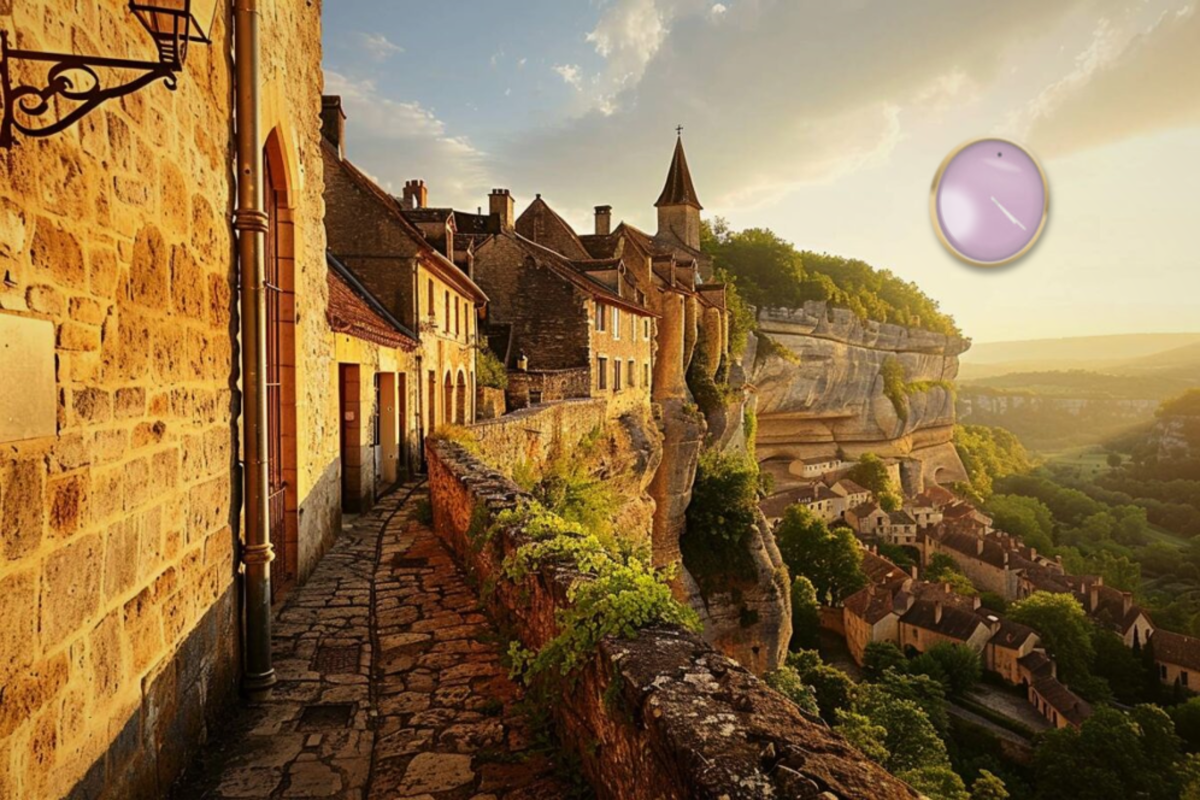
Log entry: 4 h 21 min
